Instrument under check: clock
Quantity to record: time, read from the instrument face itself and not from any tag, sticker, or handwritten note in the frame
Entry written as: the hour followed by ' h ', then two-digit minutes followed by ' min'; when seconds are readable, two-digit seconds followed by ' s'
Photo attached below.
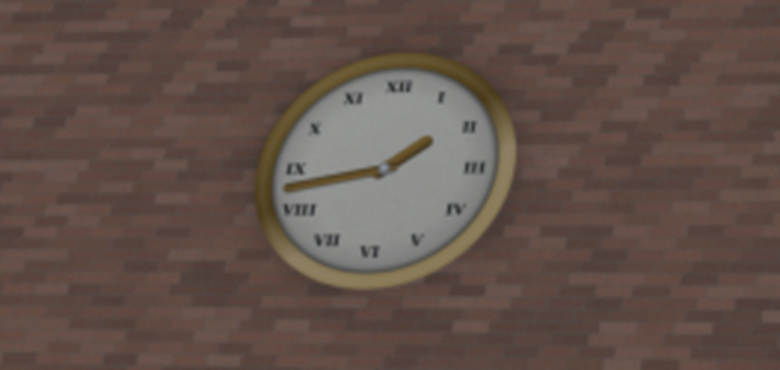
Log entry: 1 h 43 min
